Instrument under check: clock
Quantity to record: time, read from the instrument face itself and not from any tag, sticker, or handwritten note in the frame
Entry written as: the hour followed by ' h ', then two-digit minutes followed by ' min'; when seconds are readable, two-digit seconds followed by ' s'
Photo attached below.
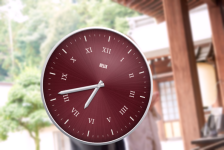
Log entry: 6 h 41 min
